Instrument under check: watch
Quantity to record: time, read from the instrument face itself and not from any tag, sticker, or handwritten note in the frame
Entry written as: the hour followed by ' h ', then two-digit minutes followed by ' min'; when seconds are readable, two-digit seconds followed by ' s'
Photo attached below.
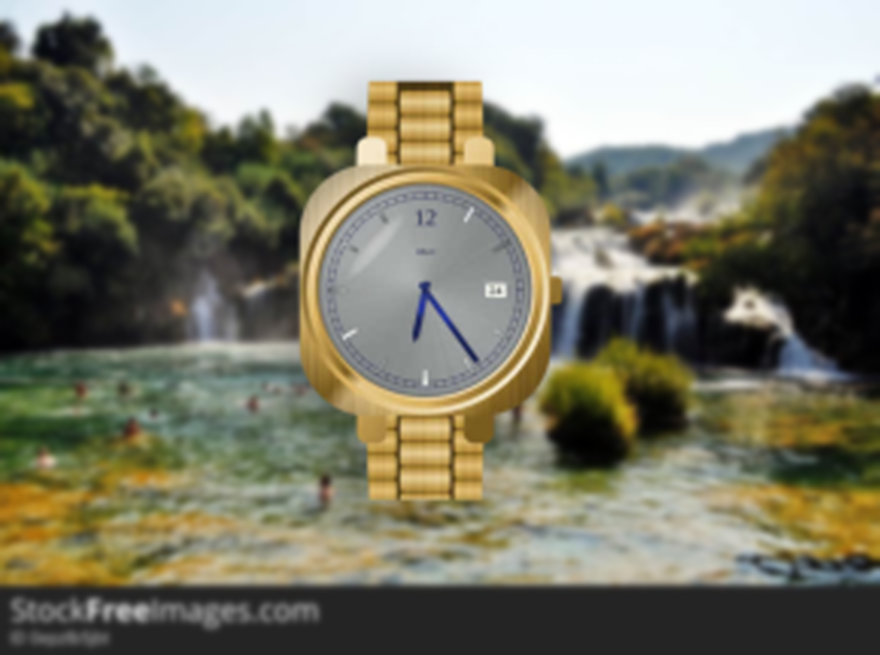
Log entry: 6 h 24 min
